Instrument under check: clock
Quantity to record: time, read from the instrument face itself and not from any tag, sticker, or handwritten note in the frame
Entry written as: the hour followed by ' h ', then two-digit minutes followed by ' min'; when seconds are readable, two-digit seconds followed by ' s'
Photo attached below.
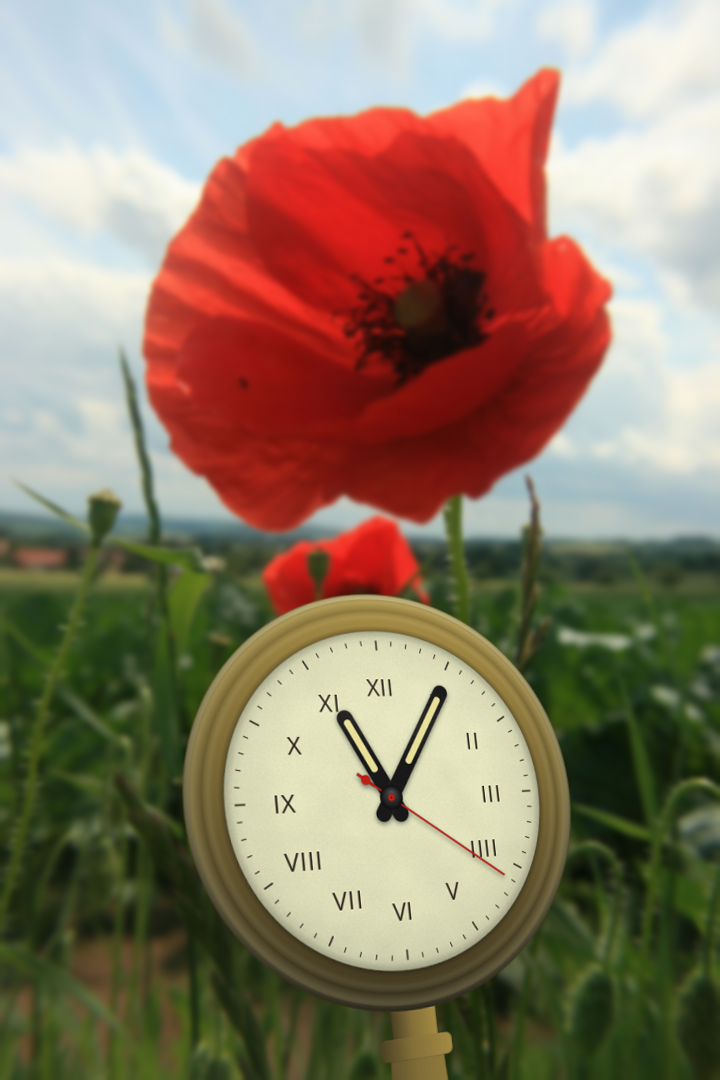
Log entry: 11 h 05 min 21 s
